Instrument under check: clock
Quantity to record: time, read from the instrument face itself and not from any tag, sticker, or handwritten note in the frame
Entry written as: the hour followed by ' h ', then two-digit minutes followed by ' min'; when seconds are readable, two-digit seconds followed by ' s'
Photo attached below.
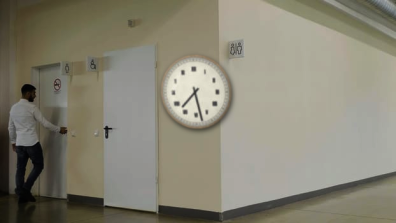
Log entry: 7 h 28 min
